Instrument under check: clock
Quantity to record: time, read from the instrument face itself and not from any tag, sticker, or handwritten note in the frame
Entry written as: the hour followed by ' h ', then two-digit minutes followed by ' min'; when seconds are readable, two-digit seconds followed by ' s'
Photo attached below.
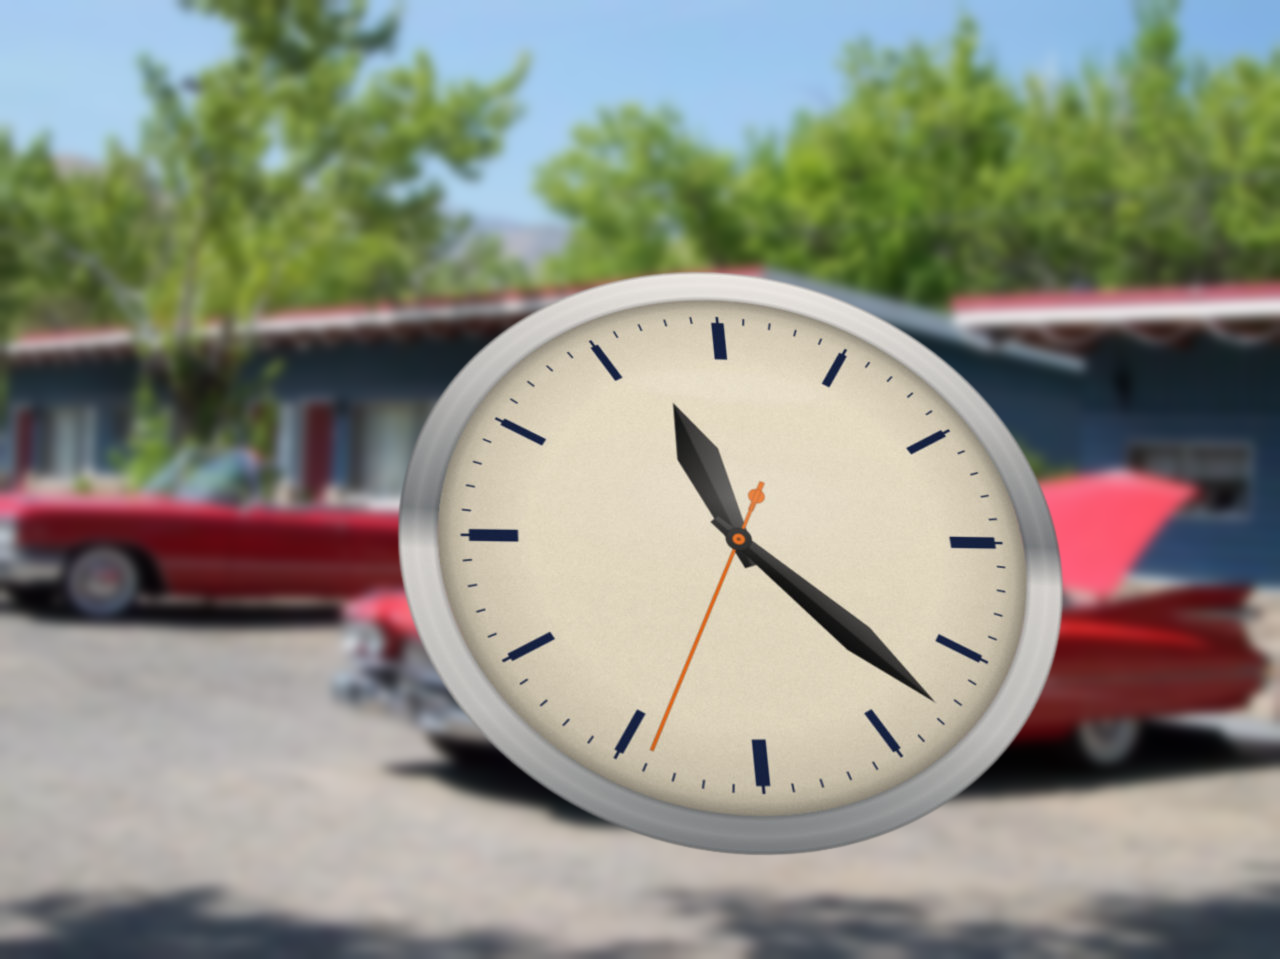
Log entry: 11 h 22 min 34 s
